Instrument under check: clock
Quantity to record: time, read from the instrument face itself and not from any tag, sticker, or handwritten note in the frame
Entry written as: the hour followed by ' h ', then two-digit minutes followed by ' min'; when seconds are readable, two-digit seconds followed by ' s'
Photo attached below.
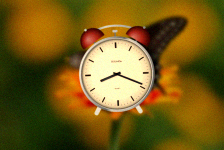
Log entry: 8 h 19 min
